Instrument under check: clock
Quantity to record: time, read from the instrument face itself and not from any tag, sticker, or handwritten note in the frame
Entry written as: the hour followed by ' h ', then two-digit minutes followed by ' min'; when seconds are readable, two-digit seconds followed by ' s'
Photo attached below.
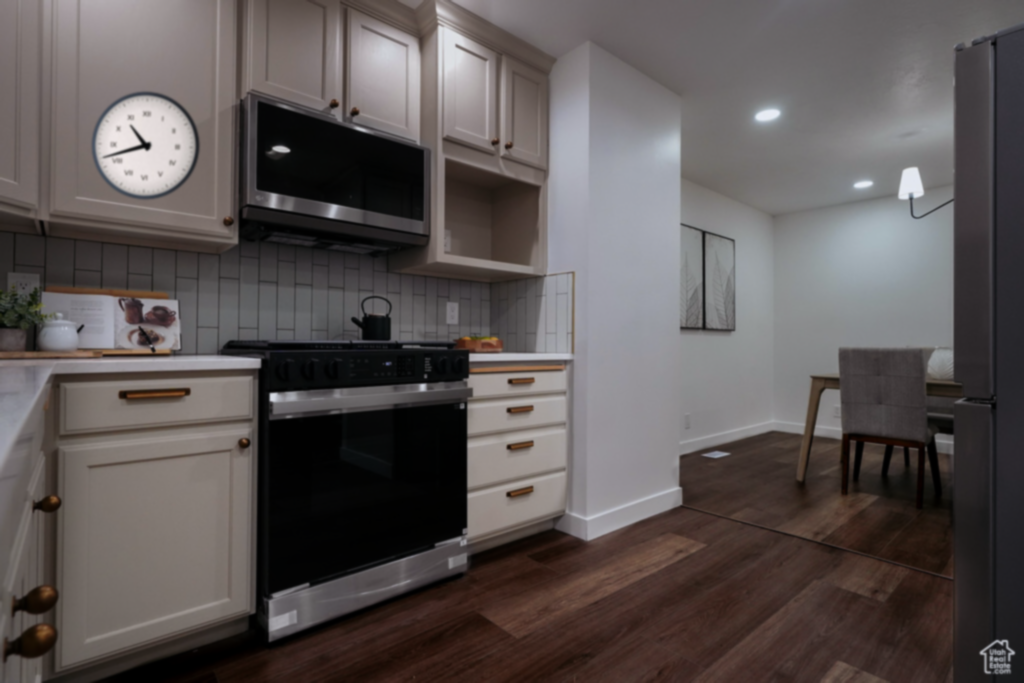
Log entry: 10 h 42 min
